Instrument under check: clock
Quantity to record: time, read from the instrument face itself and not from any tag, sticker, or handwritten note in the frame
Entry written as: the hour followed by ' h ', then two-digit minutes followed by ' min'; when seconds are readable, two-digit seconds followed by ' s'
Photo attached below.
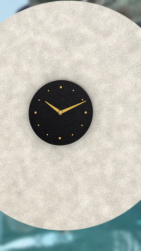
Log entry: 10 h 11 min
